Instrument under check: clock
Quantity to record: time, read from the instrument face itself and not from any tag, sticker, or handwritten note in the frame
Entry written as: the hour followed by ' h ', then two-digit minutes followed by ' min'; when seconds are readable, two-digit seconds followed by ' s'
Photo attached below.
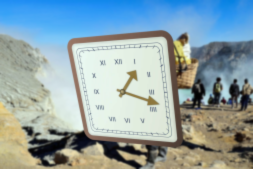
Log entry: 1 h 18 min
